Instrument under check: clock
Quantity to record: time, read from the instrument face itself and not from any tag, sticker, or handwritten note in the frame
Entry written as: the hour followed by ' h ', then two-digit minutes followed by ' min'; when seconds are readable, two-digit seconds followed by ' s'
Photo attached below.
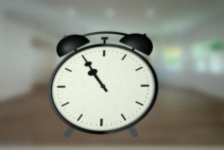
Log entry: 10 h 55 min
